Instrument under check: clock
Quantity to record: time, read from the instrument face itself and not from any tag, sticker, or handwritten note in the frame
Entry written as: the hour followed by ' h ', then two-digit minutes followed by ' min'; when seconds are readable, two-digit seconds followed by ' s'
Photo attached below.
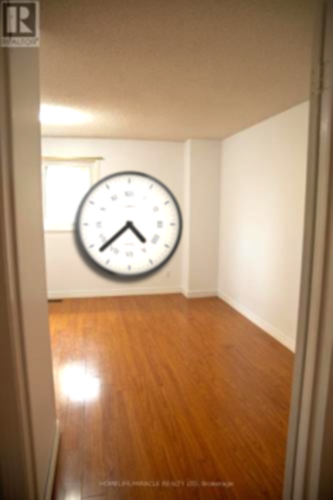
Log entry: 4 h 38 min
